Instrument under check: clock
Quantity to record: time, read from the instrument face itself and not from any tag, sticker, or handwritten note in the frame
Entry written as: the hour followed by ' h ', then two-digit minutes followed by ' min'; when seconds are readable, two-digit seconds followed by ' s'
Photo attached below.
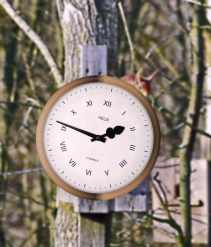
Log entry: 1 h 46 min
